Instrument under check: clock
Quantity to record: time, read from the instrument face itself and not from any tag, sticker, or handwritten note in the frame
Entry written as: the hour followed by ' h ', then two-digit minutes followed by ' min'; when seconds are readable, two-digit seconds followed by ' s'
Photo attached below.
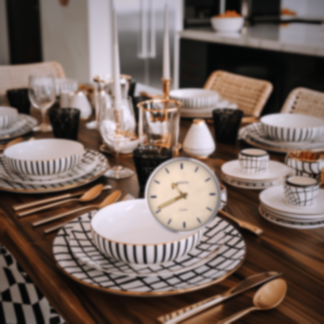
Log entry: 10 h 41 min
